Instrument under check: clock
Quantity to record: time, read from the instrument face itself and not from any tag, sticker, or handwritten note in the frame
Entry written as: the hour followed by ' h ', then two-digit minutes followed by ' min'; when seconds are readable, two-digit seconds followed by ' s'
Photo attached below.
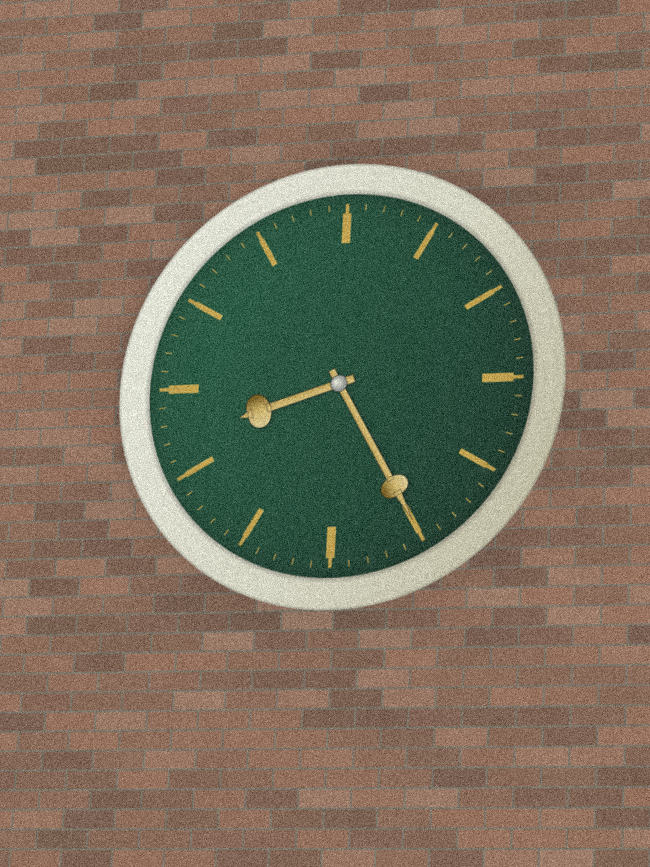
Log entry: 8 h 25 min
